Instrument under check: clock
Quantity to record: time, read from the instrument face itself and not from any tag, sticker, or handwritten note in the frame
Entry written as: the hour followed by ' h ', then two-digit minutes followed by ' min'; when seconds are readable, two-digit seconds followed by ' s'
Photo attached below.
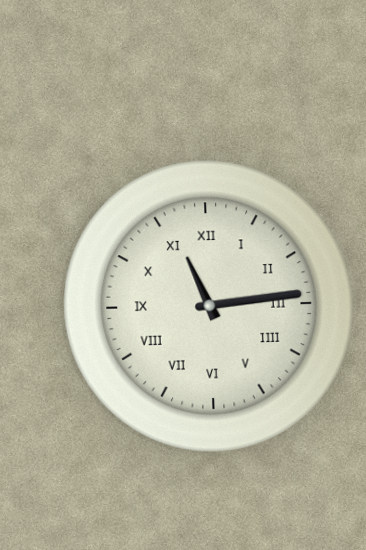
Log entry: 11 h 14 min
